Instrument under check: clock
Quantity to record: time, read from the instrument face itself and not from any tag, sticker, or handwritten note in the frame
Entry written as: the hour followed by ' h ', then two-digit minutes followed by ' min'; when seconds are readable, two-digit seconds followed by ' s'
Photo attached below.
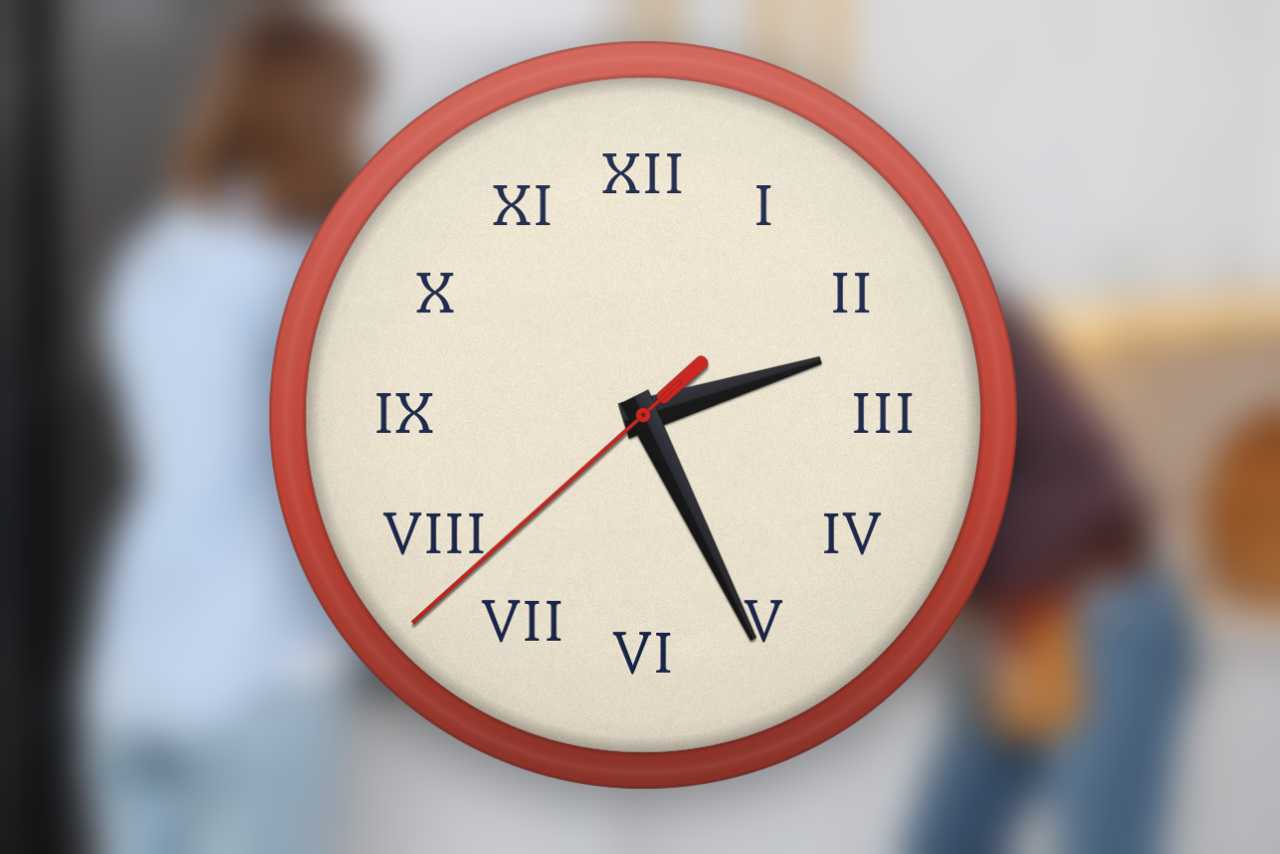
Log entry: 2 h 25 min 38 s
